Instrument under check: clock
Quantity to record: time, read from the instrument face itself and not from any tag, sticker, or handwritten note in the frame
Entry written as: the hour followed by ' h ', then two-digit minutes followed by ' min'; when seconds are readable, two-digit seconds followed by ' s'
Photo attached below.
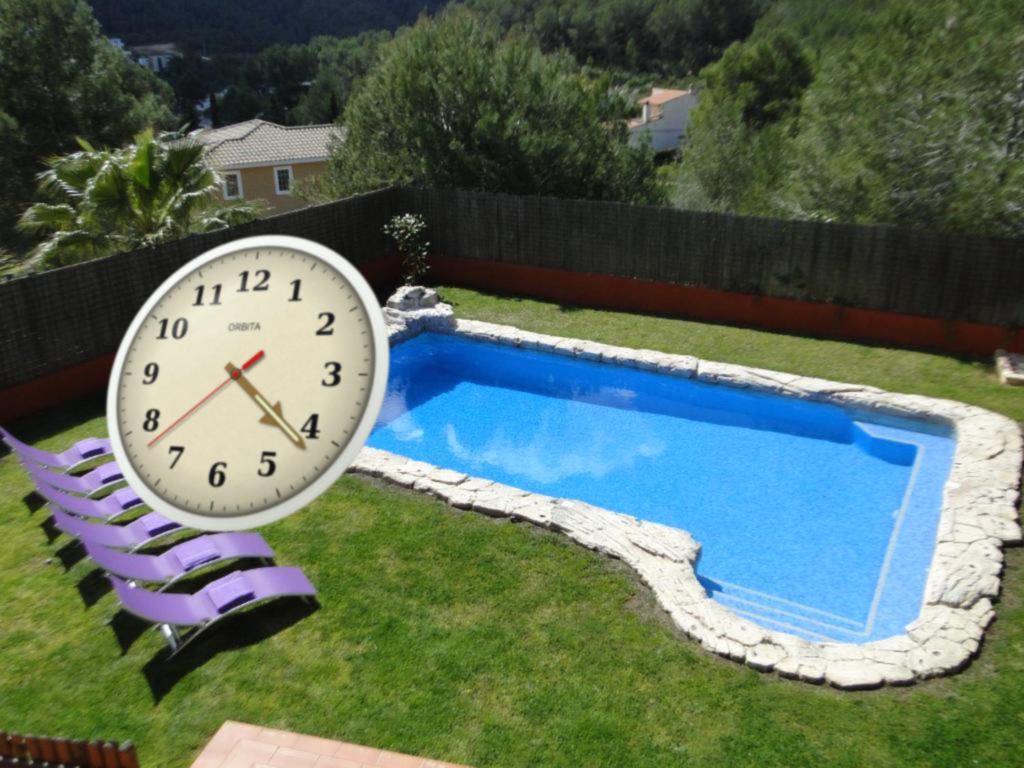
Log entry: 4 h 21 min 38 s
